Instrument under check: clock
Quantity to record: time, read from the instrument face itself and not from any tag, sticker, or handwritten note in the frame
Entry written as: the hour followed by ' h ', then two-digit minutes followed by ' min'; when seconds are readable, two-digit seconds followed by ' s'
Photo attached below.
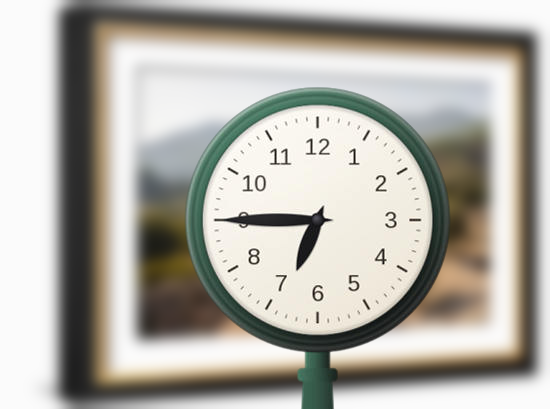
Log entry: 6 h 45 min
